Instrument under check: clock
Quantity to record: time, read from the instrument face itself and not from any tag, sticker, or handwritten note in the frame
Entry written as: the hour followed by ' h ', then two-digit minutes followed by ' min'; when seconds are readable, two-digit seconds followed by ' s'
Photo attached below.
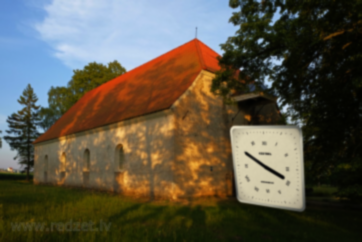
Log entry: 3 h 50 min
